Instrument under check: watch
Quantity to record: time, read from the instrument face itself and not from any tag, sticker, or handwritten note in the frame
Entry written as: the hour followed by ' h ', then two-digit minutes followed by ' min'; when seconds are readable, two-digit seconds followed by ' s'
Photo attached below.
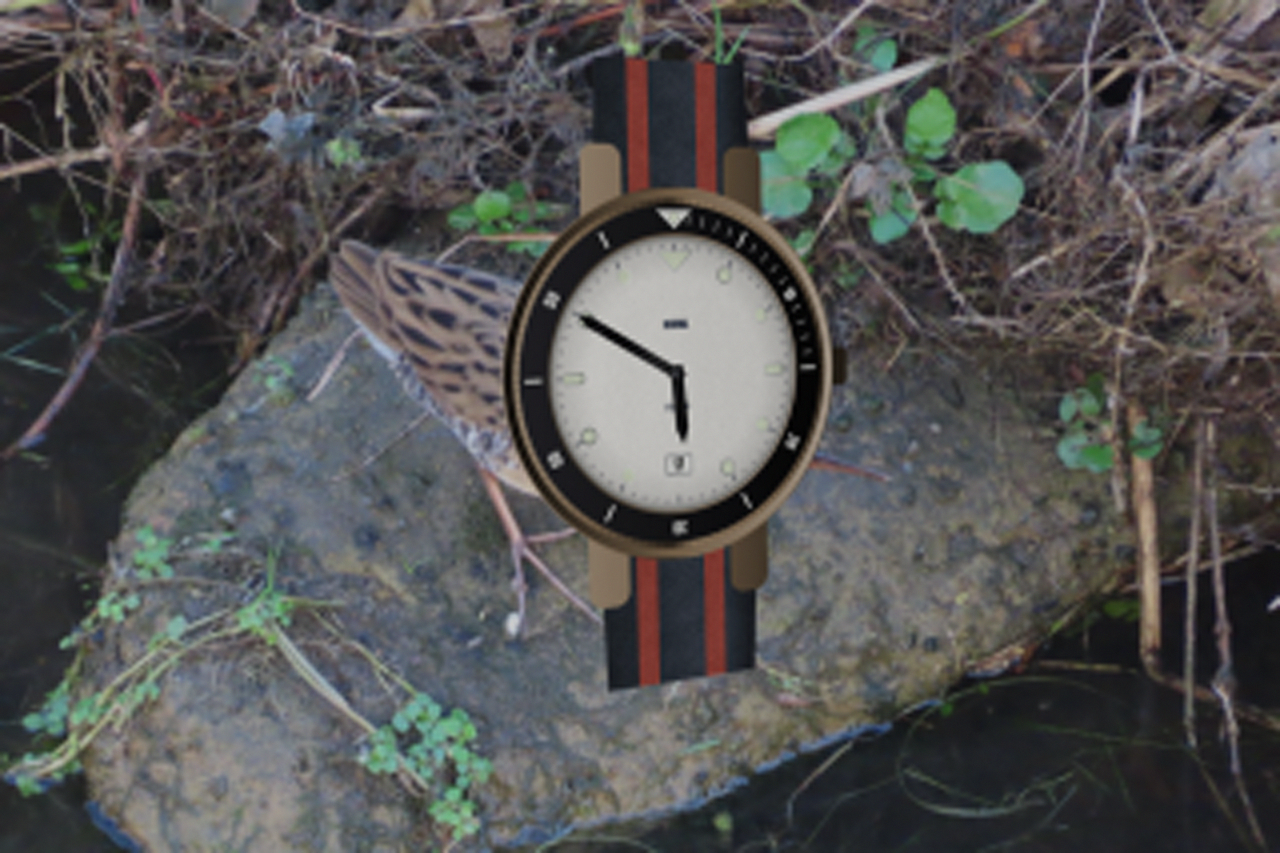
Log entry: 5 h 50 min
